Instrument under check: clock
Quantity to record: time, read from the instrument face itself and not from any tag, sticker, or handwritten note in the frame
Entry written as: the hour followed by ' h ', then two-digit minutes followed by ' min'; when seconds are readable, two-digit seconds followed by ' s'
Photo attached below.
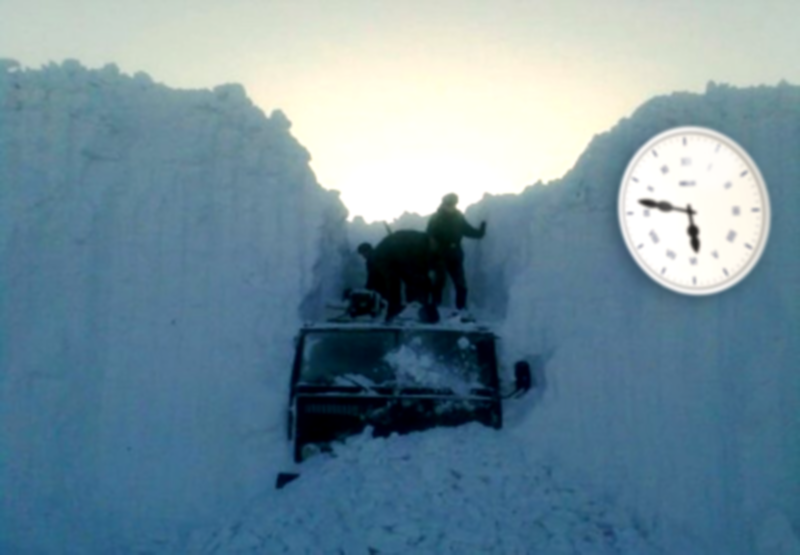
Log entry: 5 h 47 min
